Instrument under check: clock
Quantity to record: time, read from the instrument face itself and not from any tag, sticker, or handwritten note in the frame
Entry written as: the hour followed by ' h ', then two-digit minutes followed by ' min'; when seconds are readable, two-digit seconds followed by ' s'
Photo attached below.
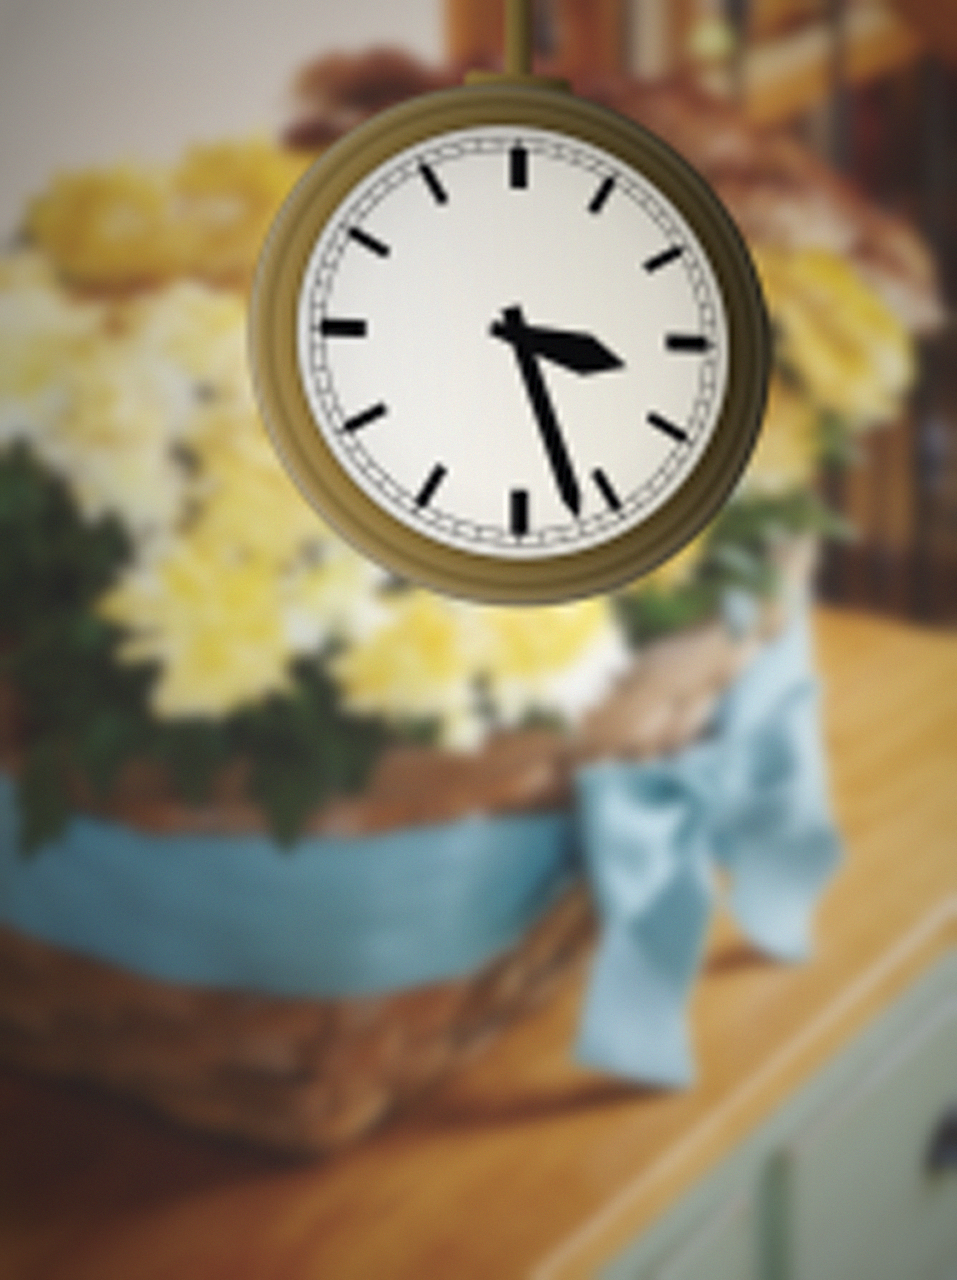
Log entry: 3 h 27 min
